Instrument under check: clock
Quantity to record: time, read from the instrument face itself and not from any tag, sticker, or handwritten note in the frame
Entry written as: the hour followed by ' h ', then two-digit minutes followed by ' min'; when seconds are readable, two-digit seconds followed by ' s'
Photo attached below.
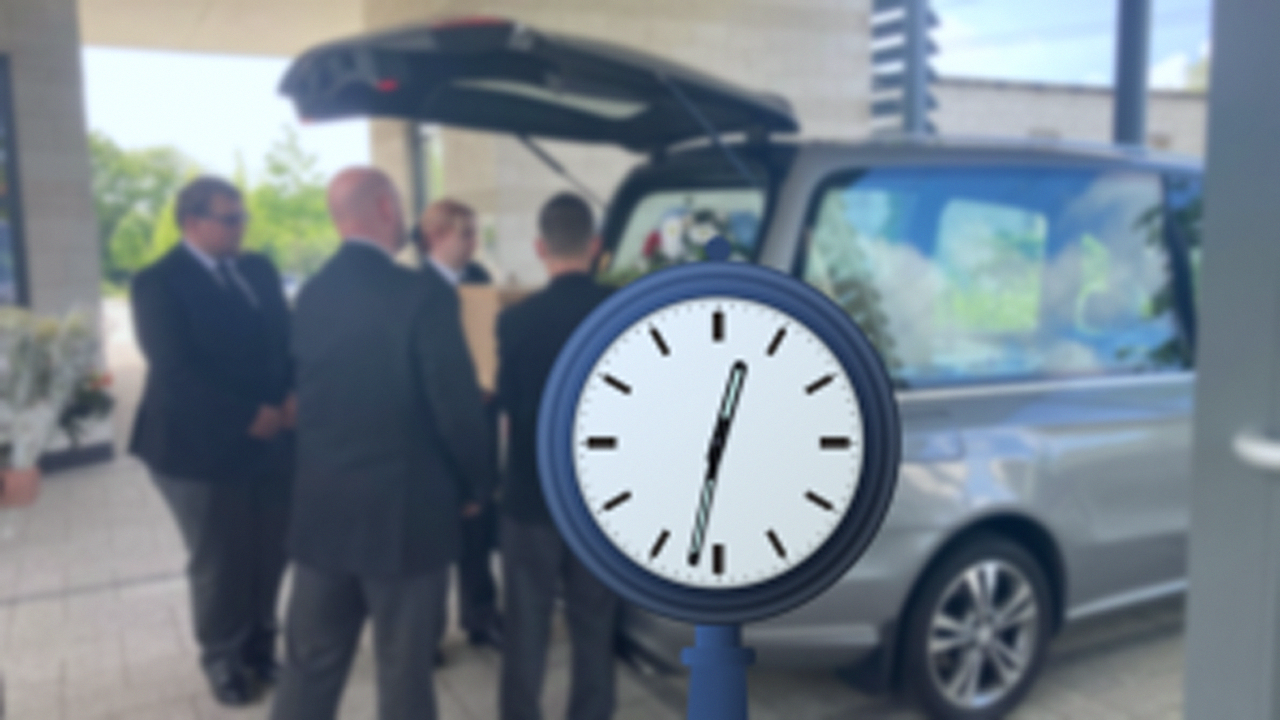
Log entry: 12 h 32 min
